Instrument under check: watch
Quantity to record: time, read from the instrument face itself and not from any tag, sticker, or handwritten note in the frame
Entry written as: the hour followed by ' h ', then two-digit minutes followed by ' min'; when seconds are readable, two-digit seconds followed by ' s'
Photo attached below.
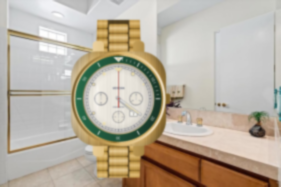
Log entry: 4 h 21 min
